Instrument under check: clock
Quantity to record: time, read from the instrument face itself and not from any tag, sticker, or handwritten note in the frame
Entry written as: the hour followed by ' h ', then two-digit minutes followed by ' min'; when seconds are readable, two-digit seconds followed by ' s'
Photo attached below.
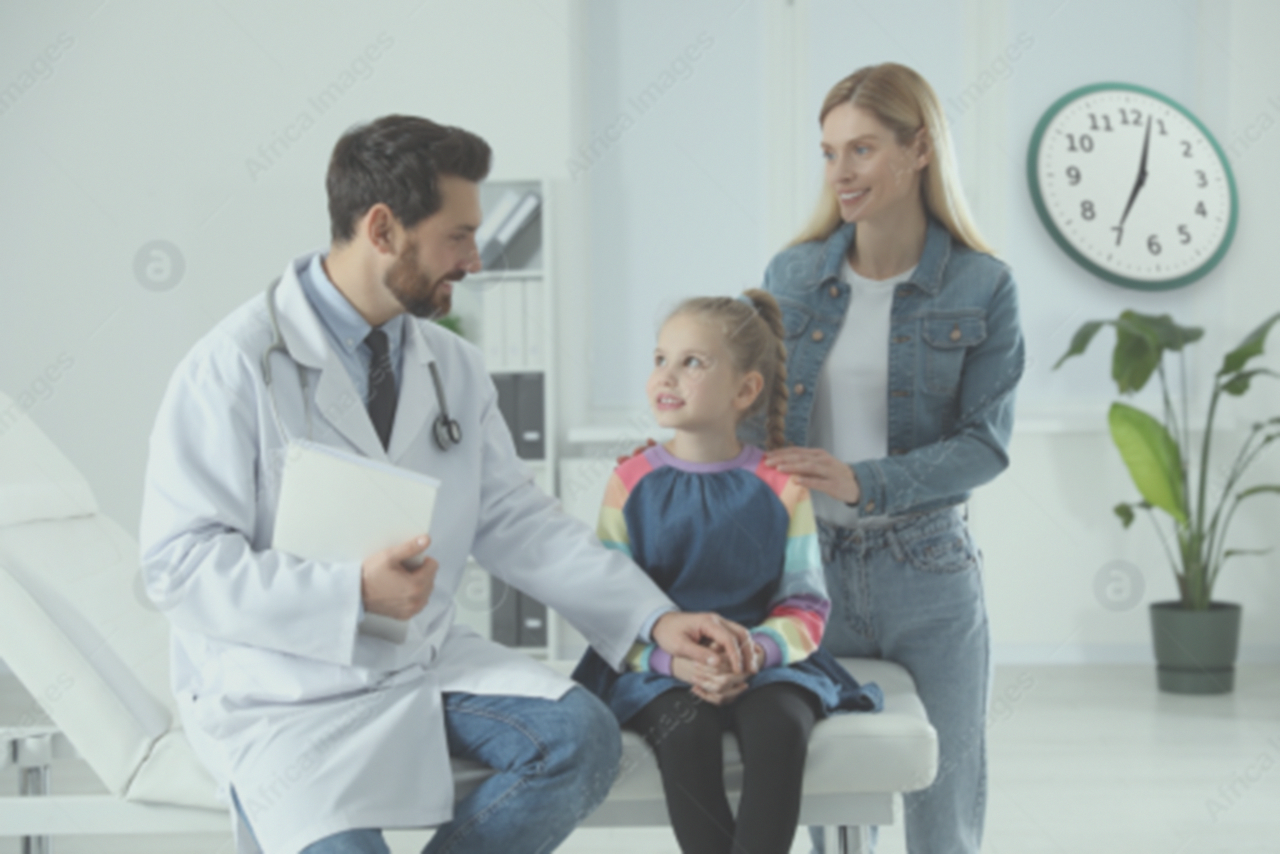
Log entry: 7 h 03 min
